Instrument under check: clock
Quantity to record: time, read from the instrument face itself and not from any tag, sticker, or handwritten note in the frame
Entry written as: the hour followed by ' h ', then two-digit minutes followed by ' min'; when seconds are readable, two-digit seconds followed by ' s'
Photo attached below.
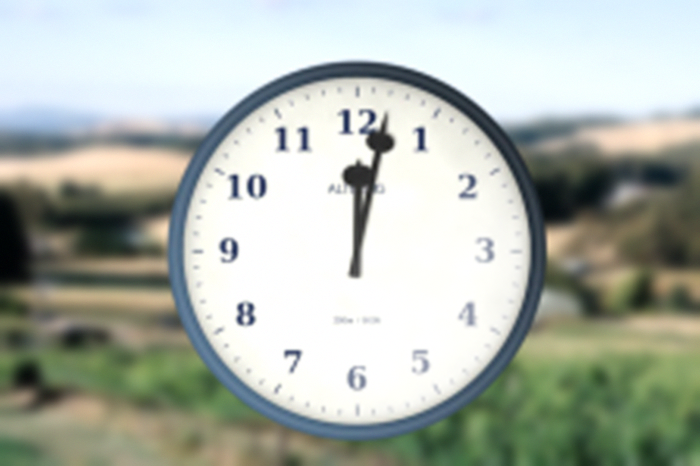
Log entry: 12 h 02 min
